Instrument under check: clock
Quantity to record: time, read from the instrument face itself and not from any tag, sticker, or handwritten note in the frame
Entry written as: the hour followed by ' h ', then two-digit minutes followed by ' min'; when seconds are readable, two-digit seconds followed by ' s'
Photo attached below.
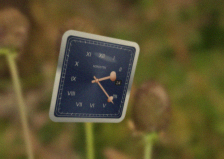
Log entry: 2 h 22 min
